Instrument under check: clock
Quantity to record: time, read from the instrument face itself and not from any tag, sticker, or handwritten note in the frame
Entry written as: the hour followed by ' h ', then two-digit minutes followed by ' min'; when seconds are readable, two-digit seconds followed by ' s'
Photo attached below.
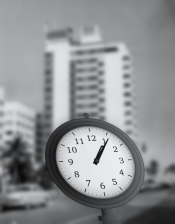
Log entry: 1 h 06 min
